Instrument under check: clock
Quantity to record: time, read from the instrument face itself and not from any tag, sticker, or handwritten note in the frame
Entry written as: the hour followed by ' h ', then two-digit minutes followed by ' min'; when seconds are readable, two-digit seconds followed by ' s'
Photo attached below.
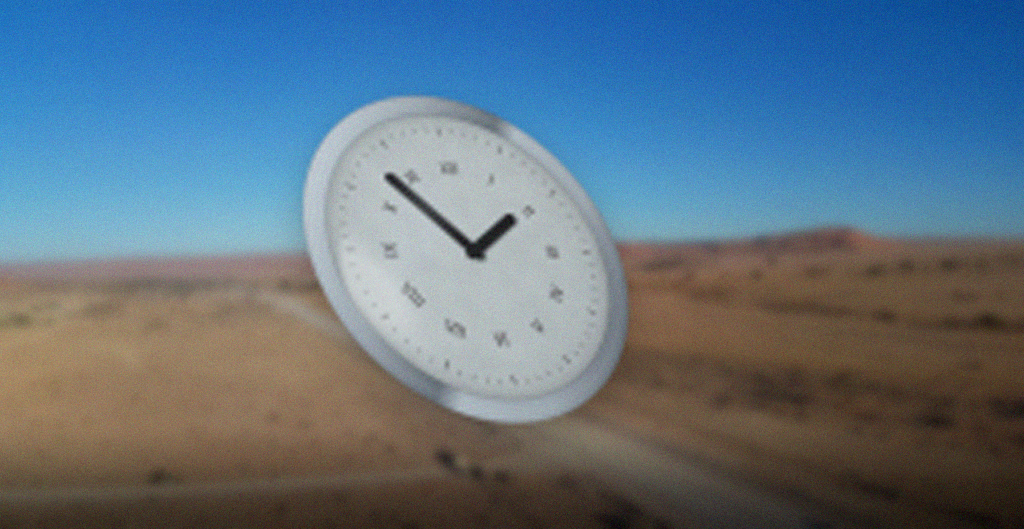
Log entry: 1 h 53 min
